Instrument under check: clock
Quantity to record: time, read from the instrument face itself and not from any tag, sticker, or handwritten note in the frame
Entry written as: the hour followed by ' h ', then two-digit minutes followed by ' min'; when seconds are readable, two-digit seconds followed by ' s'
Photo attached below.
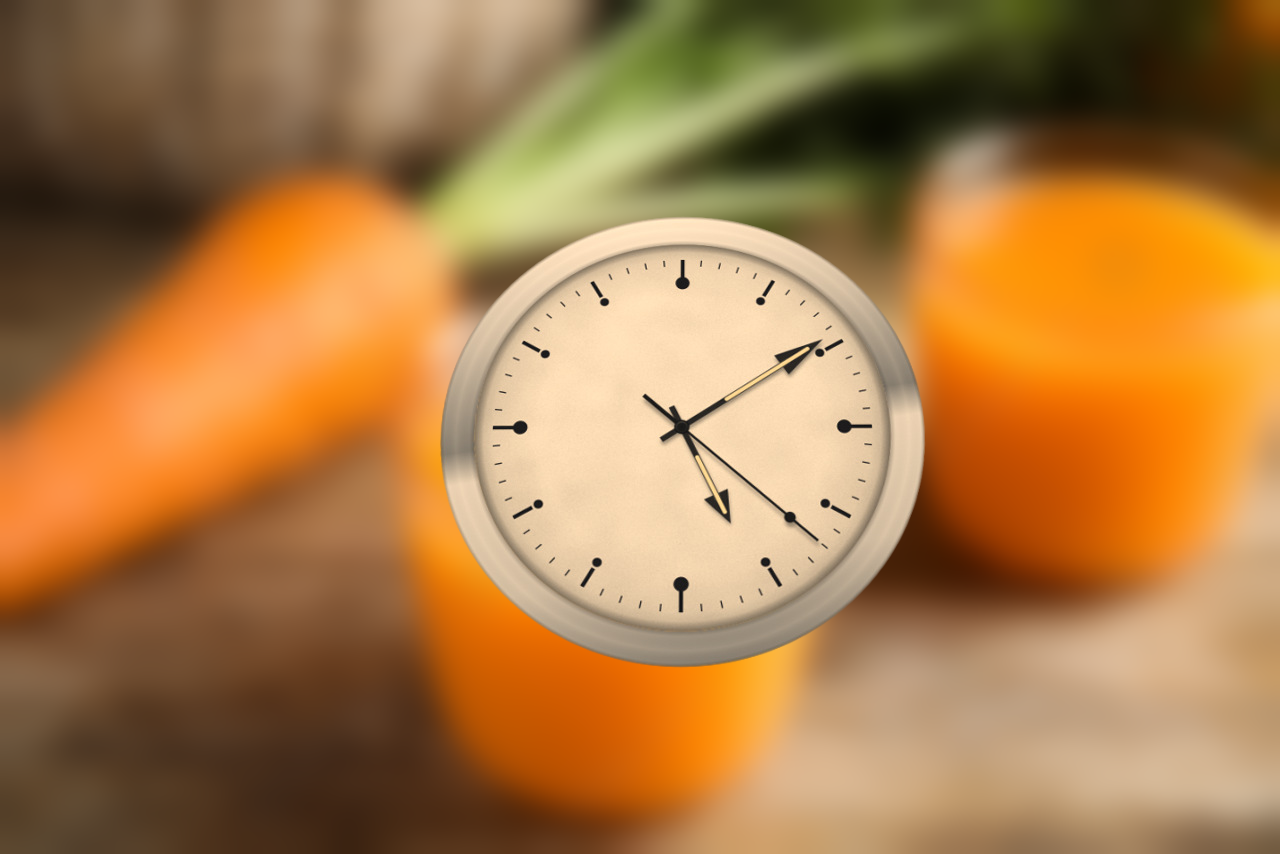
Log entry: 5 h 09 min 22 s
